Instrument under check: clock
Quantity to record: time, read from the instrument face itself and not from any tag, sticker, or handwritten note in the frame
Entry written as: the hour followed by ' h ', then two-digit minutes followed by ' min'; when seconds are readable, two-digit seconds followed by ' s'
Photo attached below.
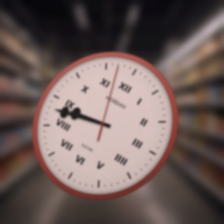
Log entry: 8 h 42 min 57 s
